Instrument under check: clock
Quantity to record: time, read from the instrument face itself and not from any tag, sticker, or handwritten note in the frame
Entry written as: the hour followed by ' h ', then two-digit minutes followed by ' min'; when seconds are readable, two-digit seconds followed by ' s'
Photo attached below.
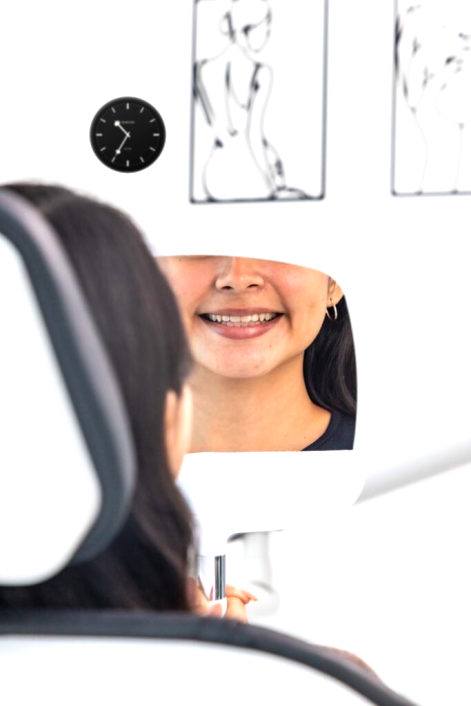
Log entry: 10 h 35 min
